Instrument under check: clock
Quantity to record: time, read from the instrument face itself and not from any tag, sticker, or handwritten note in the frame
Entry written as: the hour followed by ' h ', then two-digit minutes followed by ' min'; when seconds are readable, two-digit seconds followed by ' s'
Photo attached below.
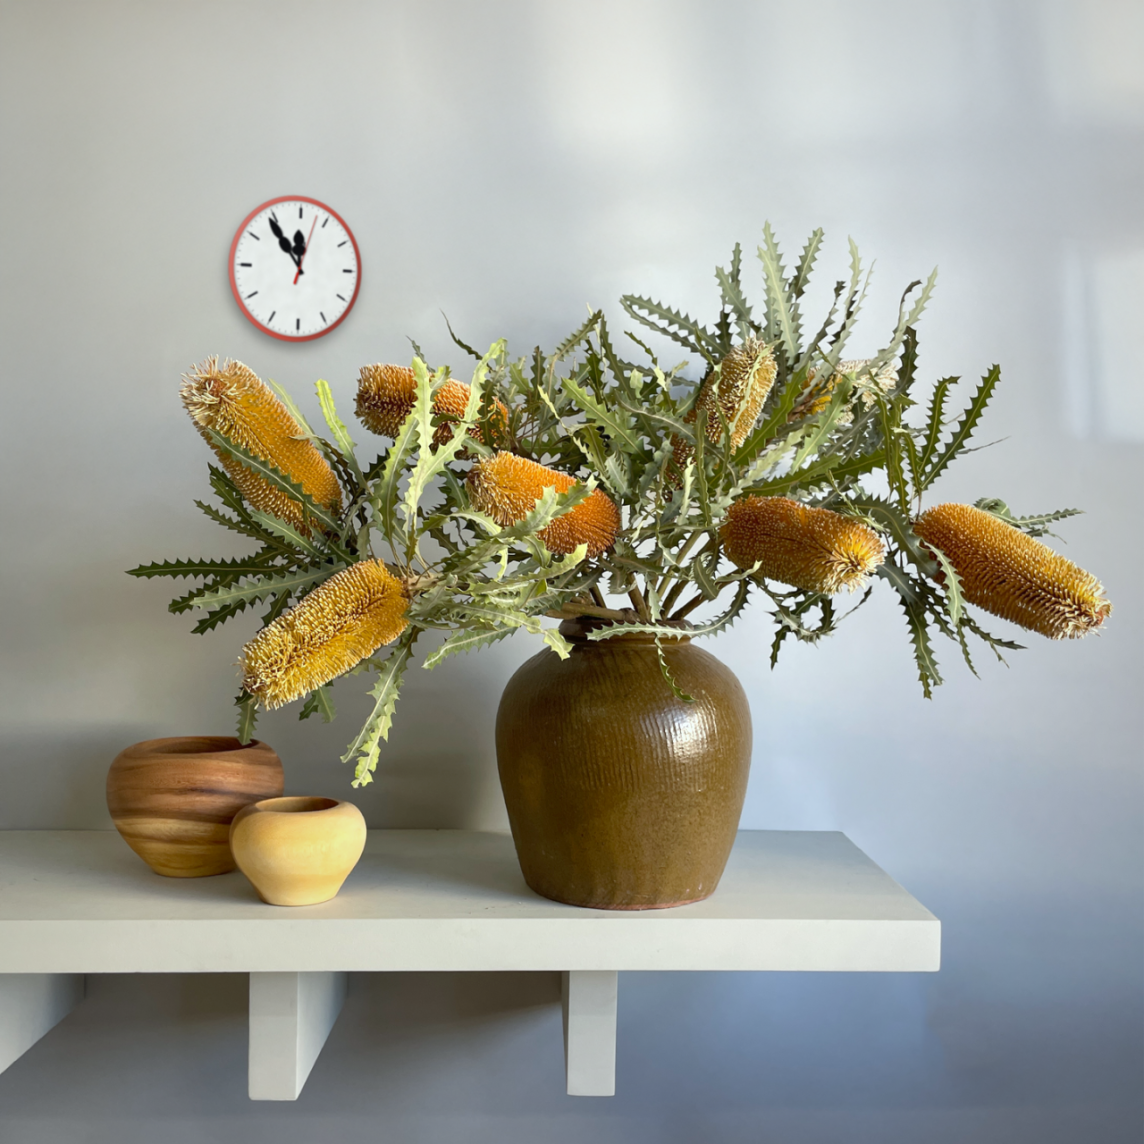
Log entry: 11 h 54 min 03 s
